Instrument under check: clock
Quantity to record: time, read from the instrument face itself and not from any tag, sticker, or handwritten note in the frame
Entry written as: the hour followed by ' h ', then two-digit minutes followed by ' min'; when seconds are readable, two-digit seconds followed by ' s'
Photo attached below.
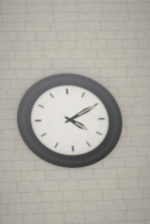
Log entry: 4 h 10 min
